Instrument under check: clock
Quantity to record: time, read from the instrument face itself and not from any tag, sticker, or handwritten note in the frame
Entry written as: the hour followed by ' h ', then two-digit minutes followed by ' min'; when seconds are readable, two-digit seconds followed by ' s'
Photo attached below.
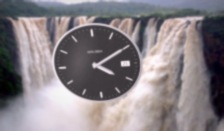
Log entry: 4 h 10 min
